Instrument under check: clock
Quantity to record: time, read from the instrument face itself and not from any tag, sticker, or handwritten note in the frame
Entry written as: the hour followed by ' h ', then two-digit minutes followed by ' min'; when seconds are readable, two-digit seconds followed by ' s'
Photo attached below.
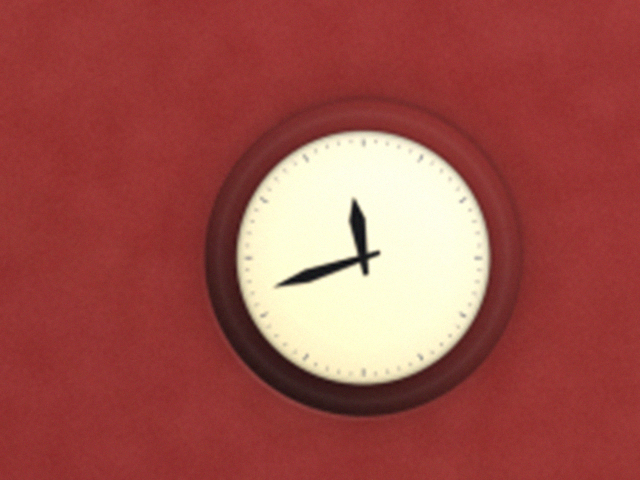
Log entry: 11 h 42 min
